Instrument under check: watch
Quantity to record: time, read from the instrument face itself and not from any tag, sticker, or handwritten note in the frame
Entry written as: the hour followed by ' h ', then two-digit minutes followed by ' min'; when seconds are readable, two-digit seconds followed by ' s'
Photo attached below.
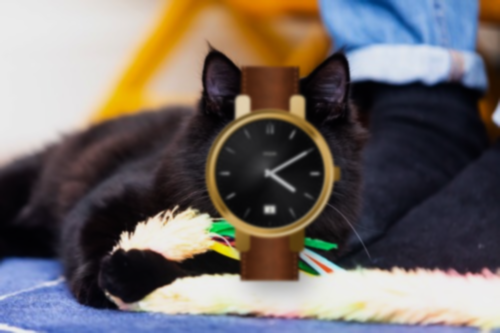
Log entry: 4 h 10 min
